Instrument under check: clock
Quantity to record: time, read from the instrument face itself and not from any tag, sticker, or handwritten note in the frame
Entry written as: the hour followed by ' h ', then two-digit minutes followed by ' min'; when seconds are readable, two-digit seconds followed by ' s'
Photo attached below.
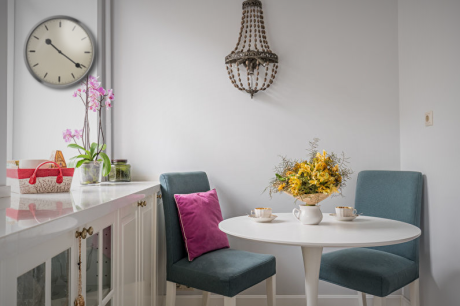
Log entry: 10 h 21 min
